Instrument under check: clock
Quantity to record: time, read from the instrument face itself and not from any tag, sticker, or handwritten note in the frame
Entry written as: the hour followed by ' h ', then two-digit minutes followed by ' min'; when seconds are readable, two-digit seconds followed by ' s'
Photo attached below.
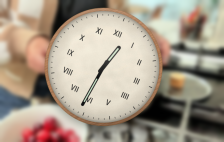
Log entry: 12 h 31 min
